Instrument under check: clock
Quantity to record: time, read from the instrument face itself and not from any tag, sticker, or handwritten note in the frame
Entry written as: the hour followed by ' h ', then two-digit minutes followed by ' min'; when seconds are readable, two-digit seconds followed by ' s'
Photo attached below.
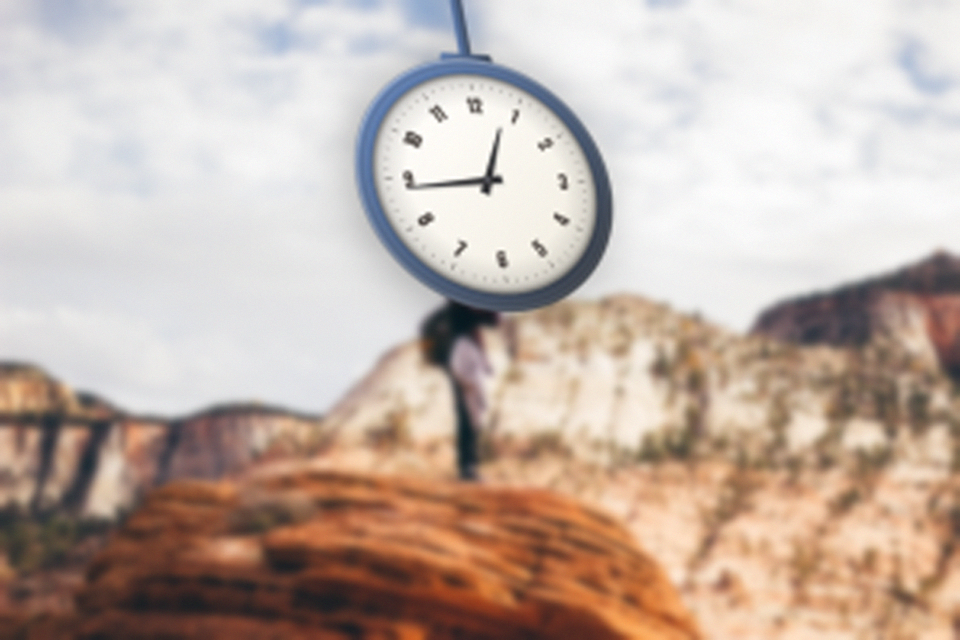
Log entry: 12 h 44 min
